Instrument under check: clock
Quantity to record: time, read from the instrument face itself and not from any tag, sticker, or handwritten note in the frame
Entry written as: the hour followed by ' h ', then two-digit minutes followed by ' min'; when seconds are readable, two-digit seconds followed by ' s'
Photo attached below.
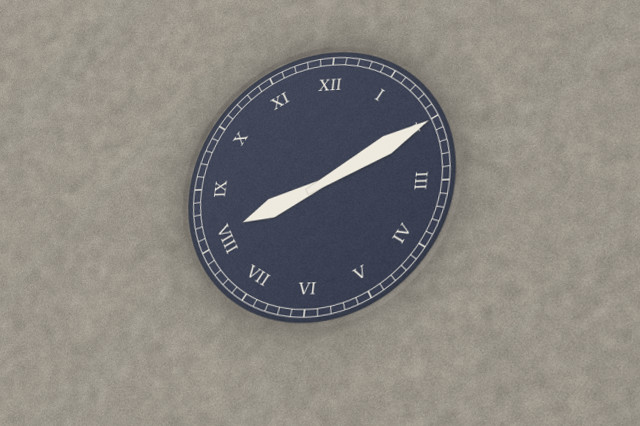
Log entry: 8 h 10 min
